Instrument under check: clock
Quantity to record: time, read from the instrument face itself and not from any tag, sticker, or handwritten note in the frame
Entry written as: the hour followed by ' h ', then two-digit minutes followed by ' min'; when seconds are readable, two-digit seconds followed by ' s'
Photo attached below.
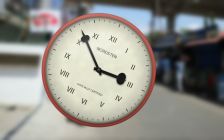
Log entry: 2 h 52 min
